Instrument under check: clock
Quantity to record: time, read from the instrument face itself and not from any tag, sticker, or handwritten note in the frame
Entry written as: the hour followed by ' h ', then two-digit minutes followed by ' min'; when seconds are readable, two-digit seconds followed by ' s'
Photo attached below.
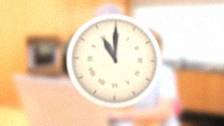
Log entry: 11 h 00 min
